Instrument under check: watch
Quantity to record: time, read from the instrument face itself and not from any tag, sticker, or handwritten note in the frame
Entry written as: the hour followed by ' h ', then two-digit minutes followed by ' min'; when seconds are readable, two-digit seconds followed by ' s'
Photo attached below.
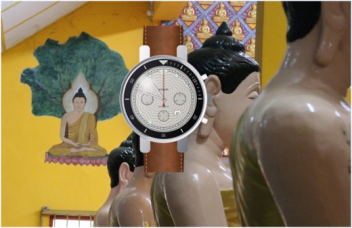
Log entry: 10 h 48 min
